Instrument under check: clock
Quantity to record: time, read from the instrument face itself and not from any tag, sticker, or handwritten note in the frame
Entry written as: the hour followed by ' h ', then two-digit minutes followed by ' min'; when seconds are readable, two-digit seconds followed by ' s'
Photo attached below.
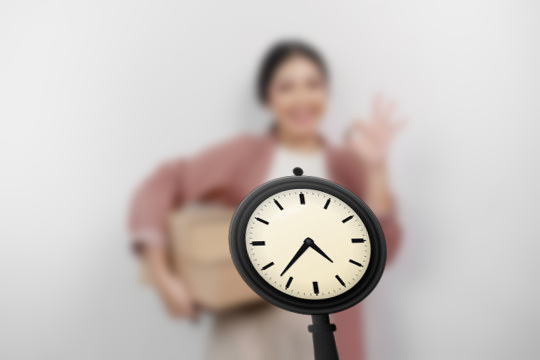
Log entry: 4 h 37 min
